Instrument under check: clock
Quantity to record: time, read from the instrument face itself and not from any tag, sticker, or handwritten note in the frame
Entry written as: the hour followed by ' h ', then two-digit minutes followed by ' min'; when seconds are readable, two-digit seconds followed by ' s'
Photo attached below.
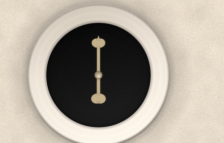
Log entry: 6 h 00 min
